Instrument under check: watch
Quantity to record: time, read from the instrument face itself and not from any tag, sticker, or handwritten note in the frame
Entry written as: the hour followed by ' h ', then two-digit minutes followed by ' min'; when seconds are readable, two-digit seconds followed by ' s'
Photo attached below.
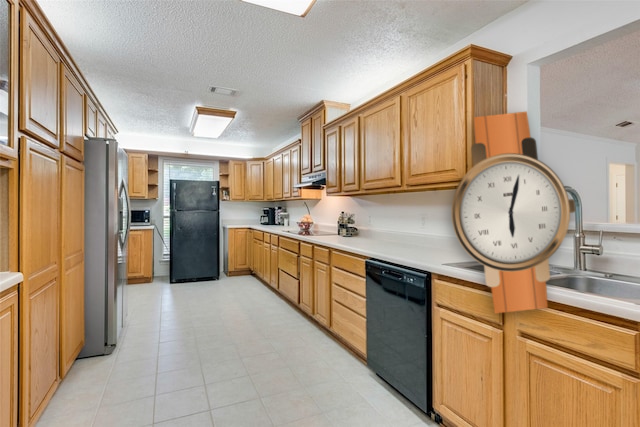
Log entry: 6 h 03 min
